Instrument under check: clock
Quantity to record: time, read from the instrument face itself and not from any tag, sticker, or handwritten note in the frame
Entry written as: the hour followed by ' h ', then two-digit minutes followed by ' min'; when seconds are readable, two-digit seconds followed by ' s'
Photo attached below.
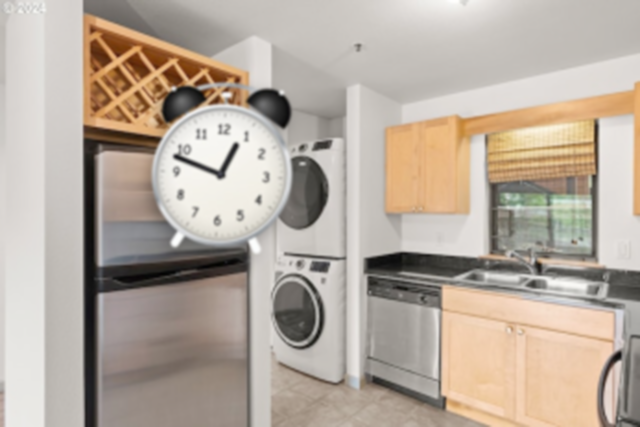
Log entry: 12 h 48 min
